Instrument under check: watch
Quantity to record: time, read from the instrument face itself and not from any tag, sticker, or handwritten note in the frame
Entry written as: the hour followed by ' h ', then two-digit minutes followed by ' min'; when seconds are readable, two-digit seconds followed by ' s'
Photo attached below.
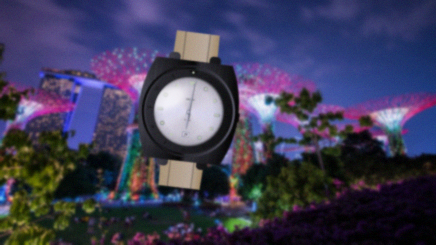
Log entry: 6 h 01 min
